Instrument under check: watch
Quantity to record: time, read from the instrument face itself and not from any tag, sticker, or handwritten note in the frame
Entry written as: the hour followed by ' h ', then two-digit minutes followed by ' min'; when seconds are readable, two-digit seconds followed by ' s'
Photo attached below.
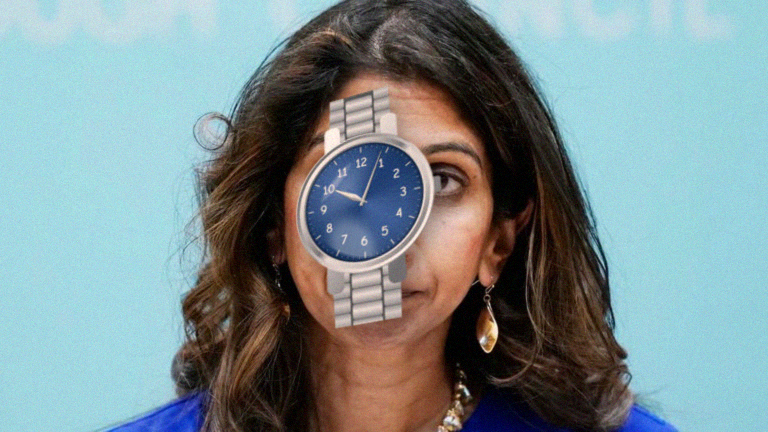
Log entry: 10 h 04 min
